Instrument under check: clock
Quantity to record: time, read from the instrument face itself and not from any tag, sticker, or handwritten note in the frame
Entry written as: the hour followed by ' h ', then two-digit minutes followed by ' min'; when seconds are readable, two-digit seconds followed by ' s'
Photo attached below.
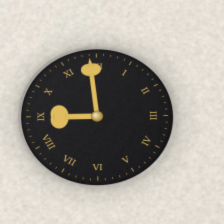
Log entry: 8 h 59 min
